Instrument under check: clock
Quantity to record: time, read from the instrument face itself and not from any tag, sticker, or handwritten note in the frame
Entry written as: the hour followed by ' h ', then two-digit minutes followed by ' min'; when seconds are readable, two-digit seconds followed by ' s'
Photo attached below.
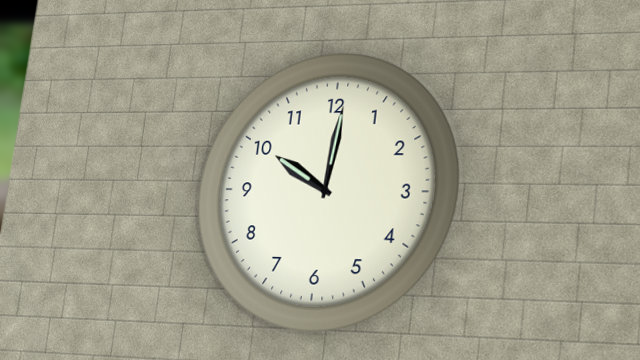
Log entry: 10 h 01 min
